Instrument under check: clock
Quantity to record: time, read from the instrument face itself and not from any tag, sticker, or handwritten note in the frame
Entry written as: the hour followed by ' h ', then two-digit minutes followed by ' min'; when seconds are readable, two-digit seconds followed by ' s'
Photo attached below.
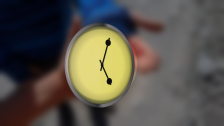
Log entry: 5 h 03 min
